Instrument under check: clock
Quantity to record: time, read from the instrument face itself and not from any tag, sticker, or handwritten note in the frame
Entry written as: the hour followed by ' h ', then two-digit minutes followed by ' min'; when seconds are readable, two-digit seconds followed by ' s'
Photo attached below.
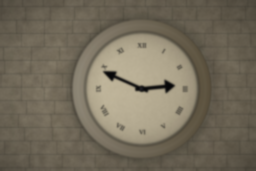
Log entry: 2 h 49 min
